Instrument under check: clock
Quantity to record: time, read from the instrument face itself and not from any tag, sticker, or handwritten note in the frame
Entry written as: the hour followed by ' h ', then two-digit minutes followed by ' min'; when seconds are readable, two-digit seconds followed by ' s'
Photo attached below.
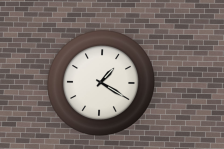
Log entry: 1 h 20 min
